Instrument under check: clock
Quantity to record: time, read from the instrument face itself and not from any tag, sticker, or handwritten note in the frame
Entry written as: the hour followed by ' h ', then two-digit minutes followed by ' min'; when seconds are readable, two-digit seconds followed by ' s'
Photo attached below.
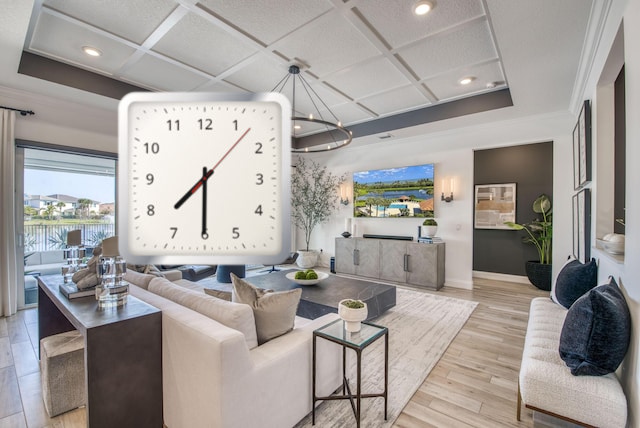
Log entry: 7 h 30 min 07 s
